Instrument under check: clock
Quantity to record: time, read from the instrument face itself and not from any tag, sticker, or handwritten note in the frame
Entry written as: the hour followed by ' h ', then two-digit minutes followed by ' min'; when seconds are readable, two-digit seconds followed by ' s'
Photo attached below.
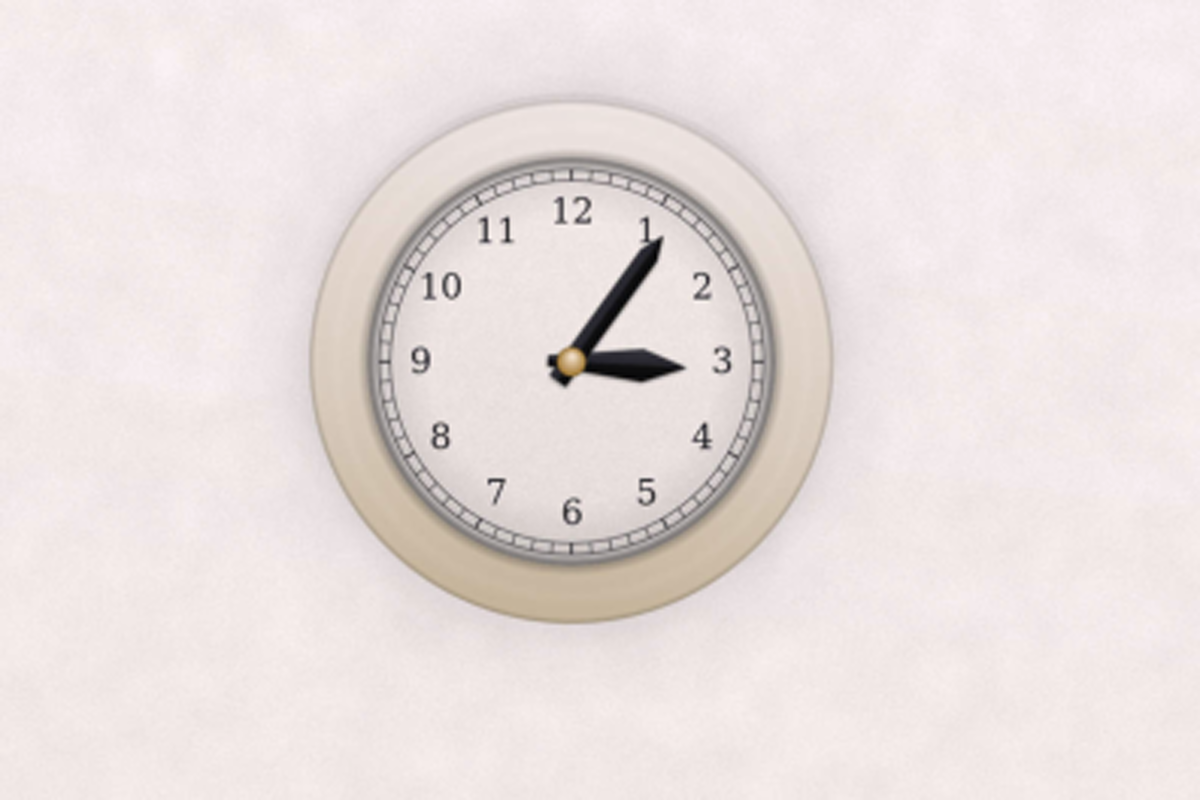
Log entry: 3 h 06 min
